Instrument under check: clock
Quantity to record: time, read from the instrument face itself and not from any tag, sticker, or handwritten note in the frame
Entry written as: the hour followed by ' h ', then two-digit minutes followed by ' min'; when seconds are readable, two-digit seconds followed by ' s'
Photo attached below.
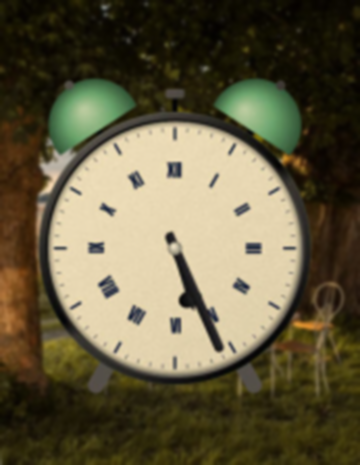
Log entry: 5 h 26 min
